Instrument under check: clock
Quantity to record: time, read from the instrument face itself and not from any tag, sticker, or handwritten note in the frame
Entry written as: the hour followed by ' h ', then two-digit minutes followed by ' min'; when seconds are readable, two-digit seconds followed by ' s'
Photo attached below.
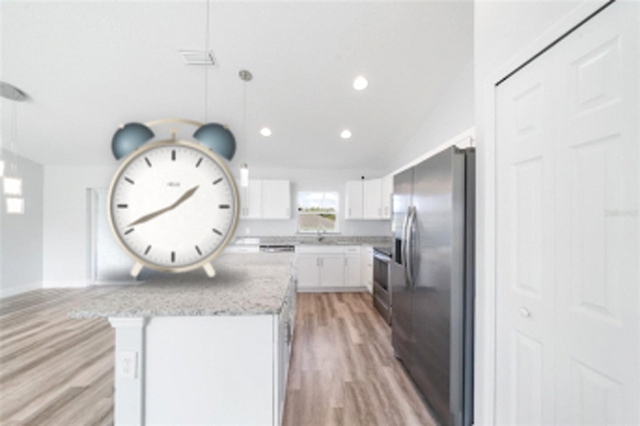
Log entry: 1 h 41 min
